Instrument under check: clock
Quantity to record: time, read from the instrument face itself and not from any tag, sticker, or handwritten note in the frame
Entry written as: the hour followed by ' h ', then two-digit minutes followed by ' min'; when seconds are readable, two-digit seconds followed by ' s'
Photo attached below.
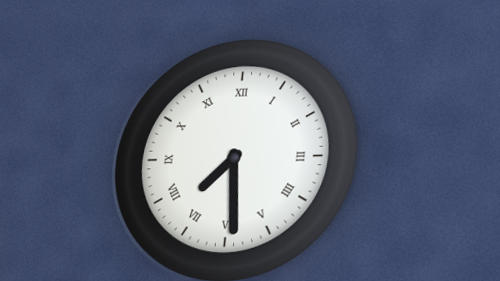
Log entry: 7 h 29 min
